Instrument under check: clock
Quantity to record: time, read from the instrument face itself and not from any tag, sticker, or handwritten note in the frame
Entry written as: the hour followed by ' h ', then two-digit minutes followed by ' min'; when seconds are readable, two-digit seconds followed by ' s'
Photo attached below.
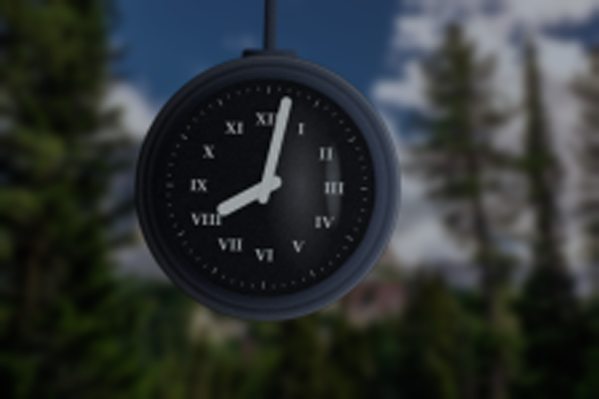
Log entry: 8 h 02 min
